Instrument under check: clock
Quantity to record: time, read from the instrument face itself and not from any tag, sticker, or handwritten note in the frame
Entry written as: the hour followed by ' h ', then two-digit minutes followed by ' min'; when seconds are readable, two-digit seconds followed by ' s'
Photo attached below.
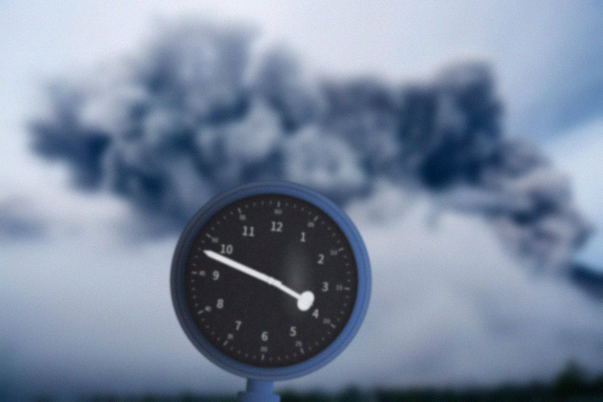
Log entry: 3 h 48 min
